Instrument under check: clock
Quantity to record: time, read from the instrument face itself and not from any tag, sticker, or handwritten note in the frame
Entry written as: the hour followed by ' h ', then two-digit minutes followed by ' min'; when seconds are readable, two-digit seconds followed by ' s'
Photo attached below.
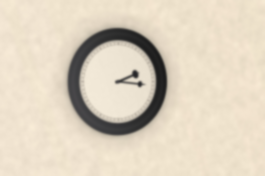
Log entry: 2 h 16 min
